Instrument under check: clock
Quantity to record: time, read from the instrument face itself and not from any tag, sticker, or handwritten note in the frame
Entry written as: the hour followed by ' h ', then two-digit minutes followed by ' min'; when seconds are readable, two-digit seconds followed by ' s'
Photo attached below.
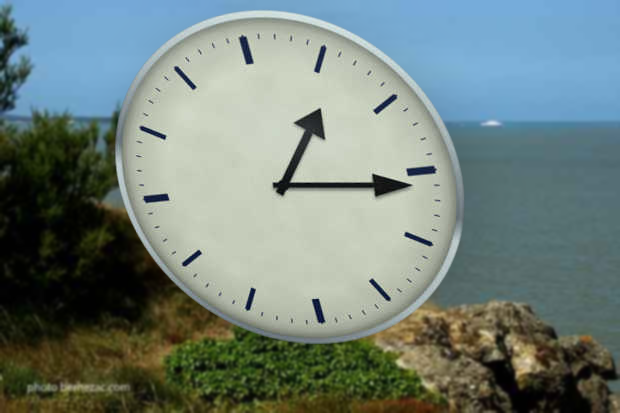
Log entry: 1 h 16 min
